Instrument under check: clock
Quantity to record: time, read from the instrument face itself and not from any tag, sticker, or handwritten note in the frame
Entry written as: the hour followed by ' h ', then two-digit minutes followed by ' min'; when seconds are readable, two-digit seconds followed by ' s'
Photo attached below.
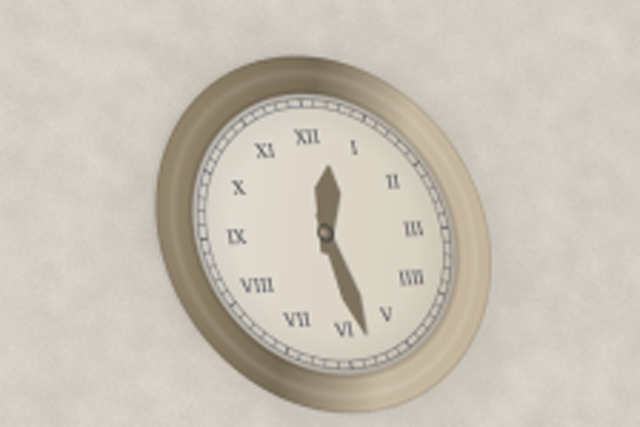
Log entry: 12 h 28 min
